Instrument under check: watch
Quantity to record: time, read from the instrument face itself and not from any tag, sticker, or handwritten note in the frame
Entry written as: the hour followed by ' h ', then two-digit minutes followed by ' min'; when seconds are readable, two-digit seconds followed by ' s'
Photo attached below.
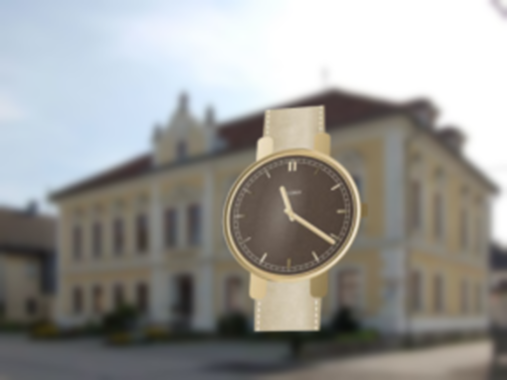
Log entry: 11 h 21 min
